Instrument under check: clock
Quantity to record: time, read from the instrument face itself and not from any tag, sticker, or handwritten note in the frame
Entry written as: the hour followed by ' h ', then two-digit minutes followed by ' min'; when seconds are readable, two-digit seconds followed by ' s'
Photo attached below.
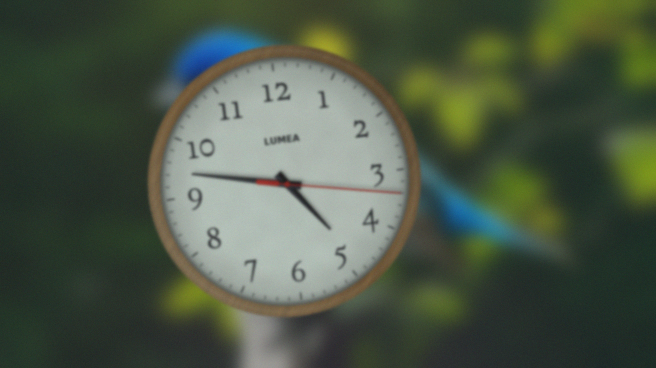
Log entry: 4 h 47 min 17 s
